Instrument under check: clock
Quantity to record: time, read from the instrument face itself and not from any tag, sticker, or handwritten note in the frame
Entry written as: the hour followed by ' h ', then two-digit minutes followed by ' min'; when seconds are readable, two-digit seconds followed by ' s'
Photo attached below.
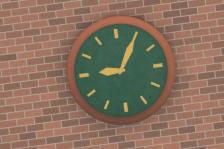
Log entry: 9 h 05 min
